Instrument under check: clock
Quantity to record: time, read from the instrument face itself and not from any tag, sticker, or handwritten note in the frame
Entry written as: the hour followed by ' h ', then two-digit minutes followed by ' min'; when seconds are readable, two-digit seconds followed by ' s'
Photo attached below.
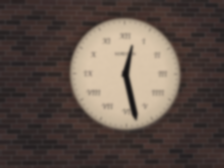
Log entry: 12 h 28 min
